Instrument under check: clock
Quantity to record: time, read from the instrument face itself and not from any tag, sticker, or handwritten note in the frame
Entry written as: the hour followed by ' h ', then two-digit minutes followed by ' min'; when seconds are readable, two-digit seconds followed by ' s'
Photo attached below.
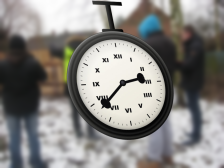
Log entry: 2 h 38 min
